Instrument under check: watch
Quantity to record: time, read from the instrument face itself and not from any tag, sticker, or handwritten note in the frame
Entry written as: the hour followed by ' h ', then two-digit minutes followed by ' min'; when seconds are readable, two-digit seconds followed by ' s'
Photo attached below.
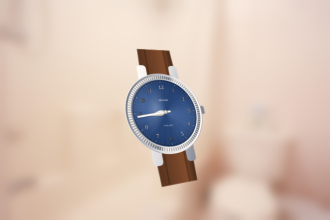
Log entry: 8 h 44 min
